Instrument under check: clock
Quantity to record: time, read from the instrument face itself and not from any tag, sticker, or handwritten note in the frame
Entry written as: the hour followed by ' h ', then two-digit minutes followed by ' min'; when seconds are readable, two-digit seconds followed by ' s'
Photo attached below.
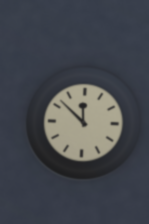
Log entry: 11 h 52 min
